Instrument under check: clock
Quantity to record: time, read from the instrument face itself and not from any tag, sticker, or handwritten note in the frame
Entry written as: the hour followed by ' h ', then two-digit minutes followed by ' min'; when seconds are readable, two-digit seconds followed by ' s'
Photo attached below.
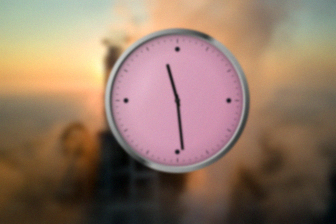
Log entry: 11 h 29 min
